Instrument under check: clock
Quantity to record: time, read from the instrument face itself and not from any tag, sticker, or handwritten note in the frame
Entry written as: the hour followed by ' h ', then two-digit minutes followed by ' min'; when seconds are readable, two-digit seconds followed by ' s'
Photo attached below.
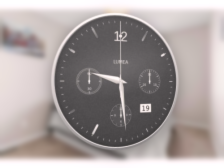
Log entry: 9 h 29 min
